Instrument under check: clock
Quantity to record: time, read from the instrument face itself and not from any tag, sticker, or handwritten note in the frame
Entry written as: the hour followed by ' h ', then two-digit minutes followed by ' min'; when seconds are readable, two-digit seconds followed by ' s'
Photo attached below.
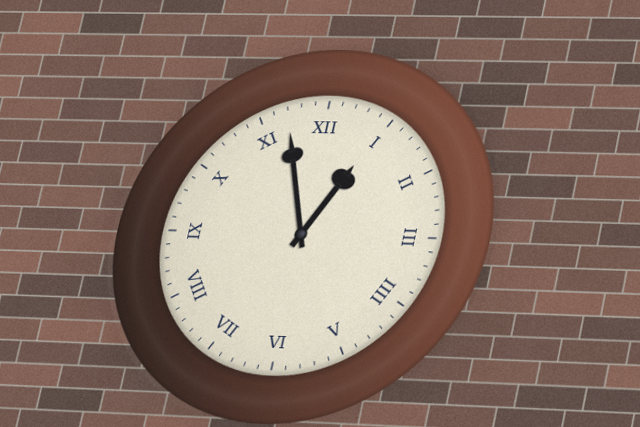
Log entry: 12 h 57 min
